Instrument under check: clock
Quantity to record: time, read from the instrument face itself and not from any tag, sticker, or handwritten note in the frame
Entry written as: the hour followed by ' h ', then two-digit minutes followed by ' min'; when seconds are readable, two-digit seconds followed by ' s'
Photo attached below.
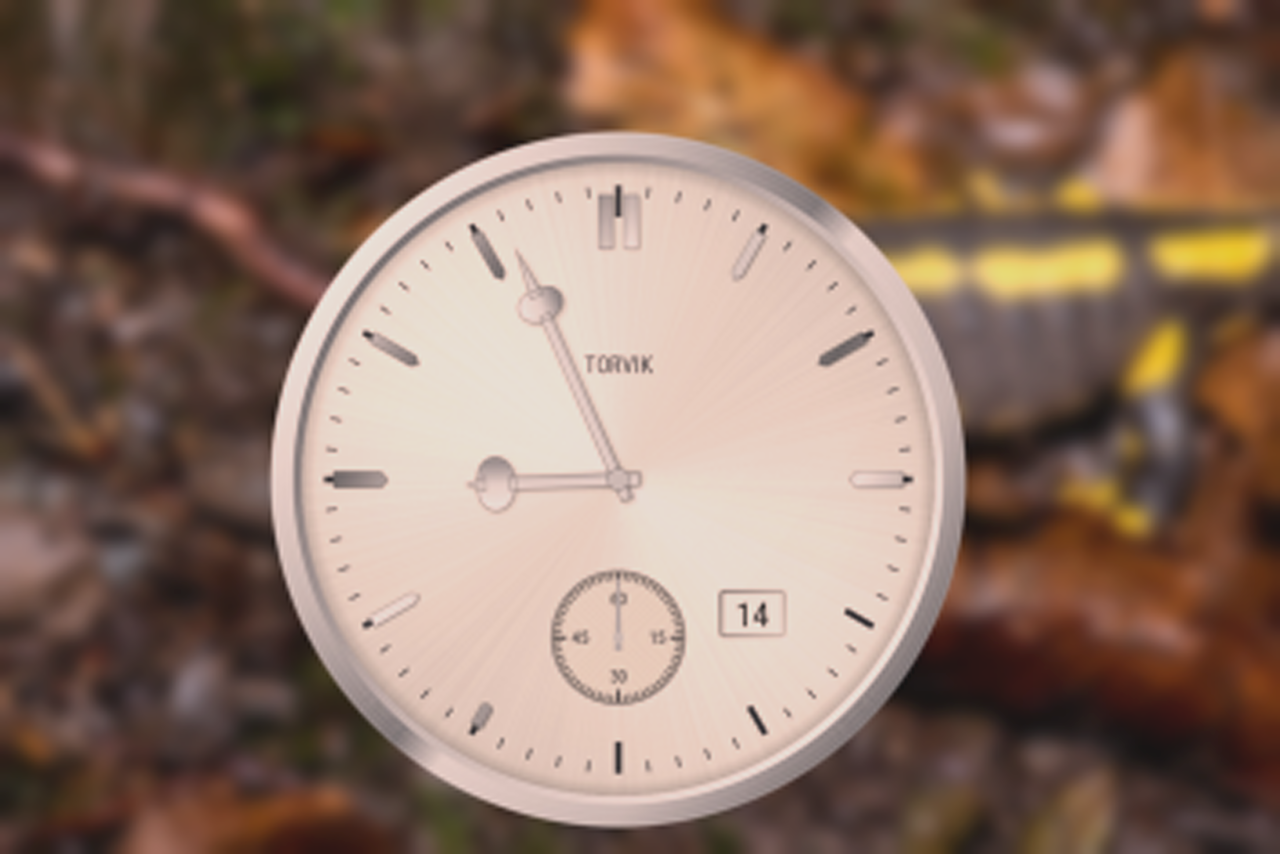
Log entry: 8 h 56 min
